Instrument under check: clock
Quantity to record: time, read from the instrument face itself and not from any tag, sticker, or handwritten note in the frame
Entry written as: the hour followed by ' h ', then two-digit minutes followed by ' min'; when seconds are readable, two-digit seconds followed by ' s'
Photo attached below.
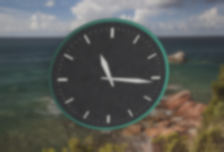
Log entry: 11 h 16 min
